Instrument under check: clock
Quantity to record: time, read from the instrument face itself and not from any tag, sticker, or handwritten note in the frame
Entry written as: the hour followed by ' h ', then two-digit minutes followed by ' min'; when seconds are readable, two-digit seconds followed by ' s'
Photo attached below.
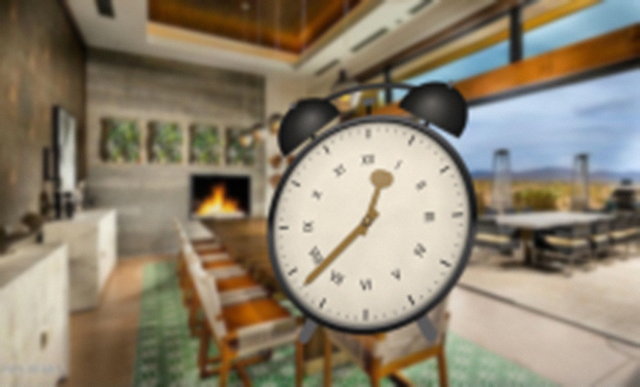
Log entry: 12 h 38 min
